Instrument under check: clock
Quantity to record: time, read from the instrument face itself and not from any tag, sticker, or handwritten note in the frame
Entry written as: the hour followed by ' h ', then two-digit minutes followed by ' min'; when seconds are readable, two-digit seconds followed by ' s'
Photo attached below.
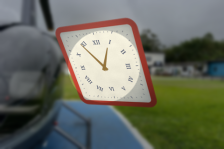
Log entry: 12 h 54 min
